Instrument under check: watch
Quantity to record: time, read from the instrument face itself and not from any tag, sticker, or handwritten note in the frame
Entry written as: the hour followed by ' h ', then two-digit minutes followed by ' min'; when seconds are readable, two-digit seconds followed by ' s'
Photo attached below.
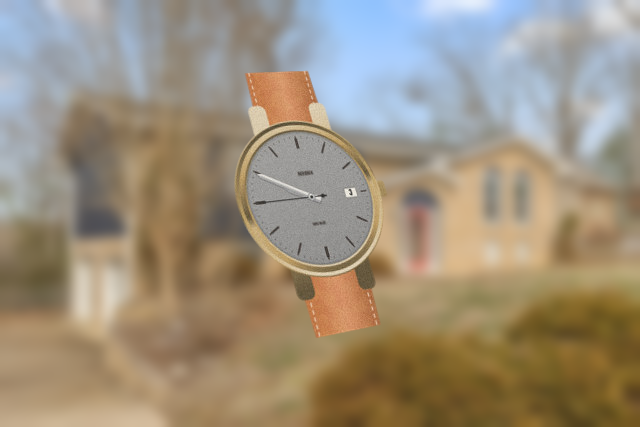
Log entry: 9 h 49 min 45 s
